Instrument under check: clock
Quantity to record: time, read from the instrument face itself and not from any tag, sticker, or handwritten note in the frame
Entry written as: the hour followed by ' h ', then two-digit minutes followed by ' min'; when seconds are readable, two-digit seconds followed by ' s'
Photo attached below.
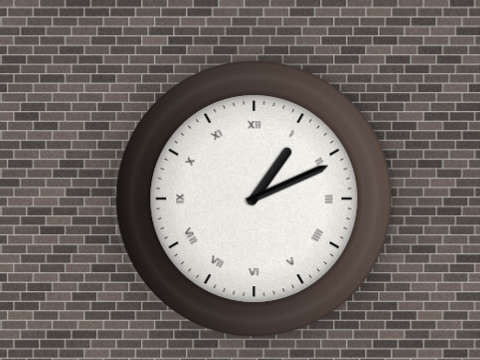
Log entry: 1 h 11 min
